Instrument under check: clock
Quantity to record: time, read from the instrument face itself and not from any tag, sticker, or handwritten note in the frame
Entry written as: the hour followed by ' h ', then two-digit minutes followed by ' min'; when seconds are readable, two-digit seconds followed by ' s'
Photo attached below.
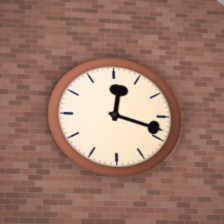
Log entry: 12 h 18 min
